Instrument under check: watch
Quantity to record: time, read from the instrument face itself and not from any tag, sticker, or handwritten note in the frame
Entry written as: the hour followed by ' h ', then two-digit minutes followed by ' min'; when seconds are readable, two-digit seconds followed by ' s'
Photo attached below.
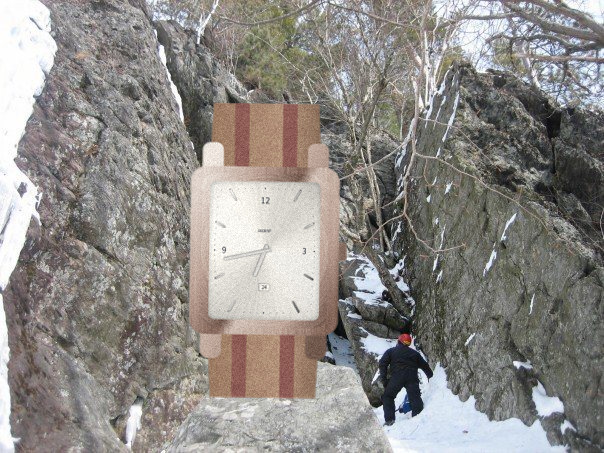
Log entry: 6 h 43 min
